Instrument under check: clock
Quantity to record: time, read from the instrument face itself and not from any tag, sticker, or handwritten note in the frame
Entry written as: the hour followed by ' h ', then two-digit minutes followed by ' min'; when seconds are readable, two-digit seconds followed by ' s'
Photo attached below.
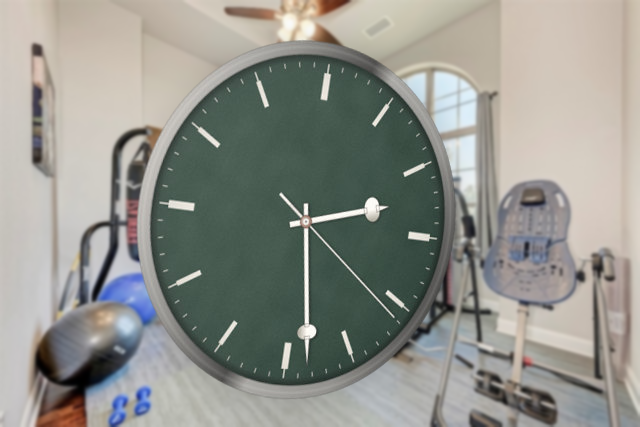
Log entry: 2 h 28 min 21 s
